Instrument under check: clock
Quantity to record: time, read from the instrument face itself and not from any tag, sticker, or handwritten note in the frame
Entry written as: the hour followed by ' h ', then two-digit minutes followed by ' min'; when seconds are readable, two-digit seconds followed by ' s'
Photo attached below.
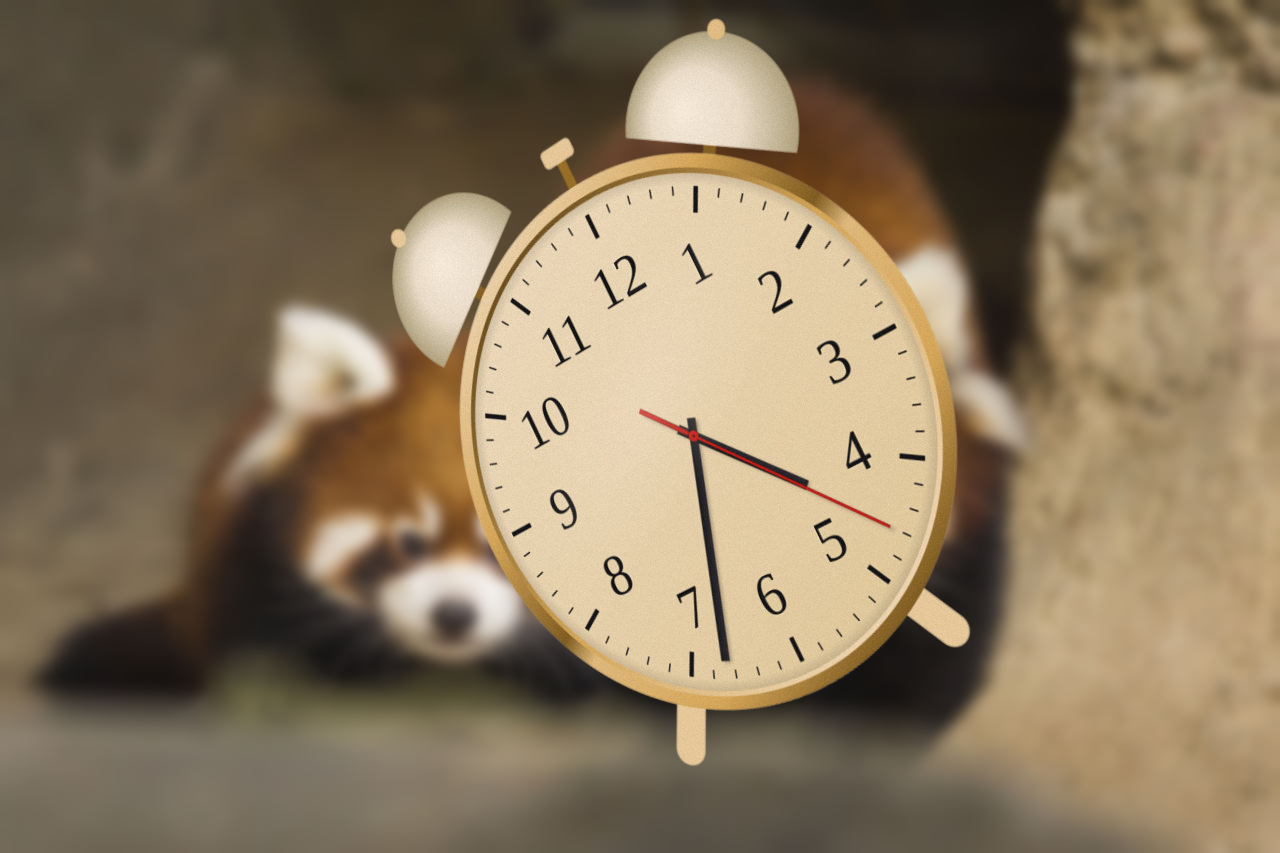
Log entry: 4 h 33 min 23 s
